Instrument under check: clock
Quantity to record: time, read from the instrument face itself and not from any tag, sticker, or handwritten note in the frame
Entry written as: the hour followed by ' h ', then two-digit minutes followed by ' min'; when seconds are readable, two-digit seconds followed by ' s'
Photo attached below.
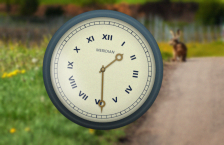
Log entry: 1 h 29 min
